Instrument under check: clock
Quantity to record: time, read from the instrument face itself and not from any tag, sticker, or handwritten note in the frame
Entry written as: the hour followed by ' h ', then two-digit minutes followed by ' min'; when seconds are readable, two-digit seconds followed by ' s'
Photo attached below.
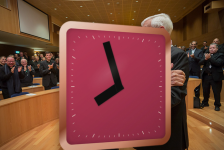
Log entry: 7 h 57 min
